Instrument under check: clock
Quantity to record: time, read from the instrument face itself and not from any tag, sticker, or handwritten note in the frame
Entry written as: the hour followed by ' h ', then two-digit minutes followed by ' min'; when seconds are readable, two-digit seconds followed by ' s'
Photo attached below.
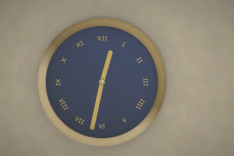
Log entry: 12 h 32 min
